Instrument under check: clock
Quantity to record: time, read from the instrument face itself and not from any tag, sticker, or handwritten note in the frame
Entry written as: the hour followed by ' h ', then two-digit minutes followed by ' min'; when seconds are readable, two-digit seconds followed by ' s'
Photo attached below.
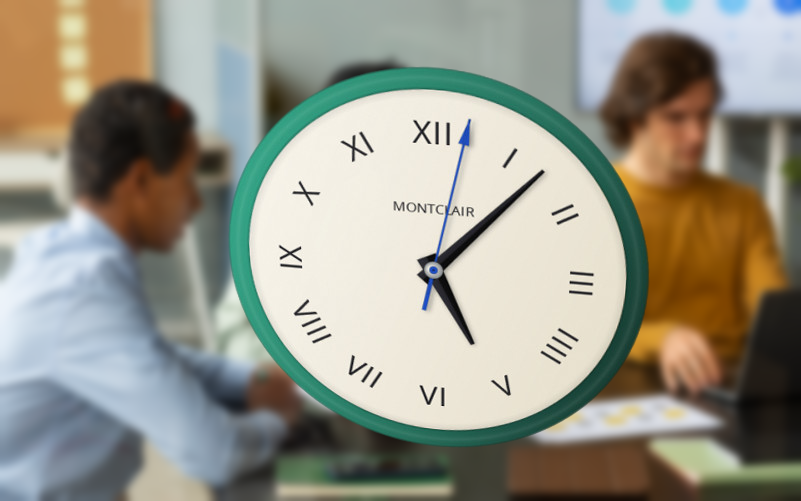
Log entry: 5 h 07 min 02 s
